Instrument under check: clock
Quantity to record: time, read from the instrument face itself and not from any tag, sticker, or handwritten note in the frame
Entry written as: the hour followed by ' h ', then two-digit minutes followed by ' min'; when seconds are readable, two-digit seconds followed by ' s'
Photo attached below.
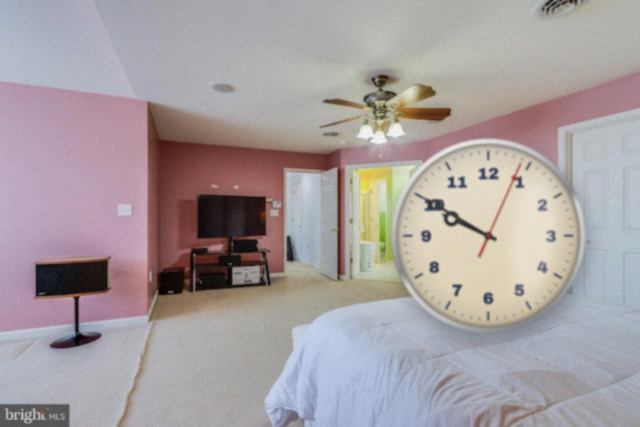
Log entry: 9 h 50 min 04 s
